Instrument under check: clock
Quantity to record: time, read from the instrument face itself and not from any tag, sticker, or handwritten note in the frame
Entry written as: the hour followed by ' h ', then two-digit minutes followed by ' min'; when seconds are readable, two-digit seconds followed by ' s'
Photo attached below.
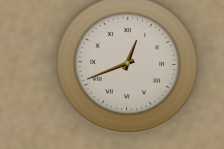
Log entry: 12 h 41 min
